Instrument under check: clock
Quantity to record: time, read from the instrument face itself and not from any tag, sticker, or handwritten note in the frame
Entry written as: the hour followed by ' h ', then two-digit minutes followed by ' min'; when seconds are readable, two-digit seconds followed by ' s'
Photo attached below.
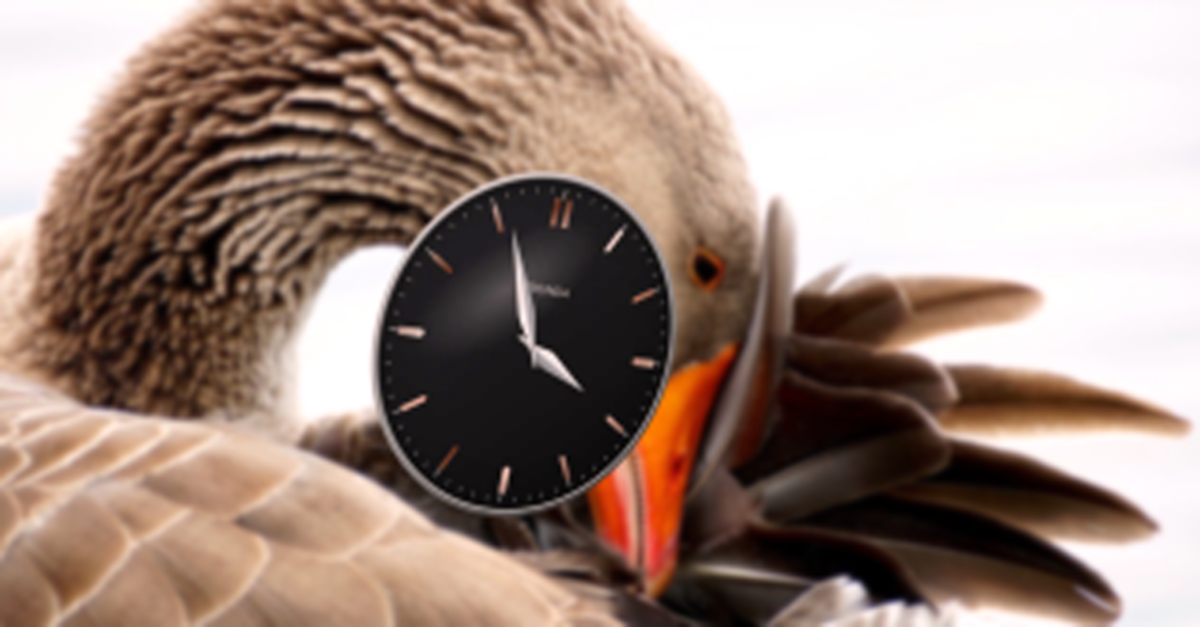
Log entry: 3 h 56 min
